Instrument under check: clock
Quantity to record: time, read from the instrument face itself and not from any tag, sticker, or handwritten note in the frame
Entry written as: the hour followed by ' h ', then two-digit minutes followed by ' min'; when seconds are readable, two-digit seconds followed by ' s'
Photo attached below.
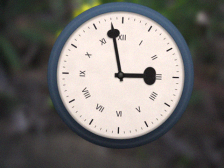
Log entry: 2 h 58 min
